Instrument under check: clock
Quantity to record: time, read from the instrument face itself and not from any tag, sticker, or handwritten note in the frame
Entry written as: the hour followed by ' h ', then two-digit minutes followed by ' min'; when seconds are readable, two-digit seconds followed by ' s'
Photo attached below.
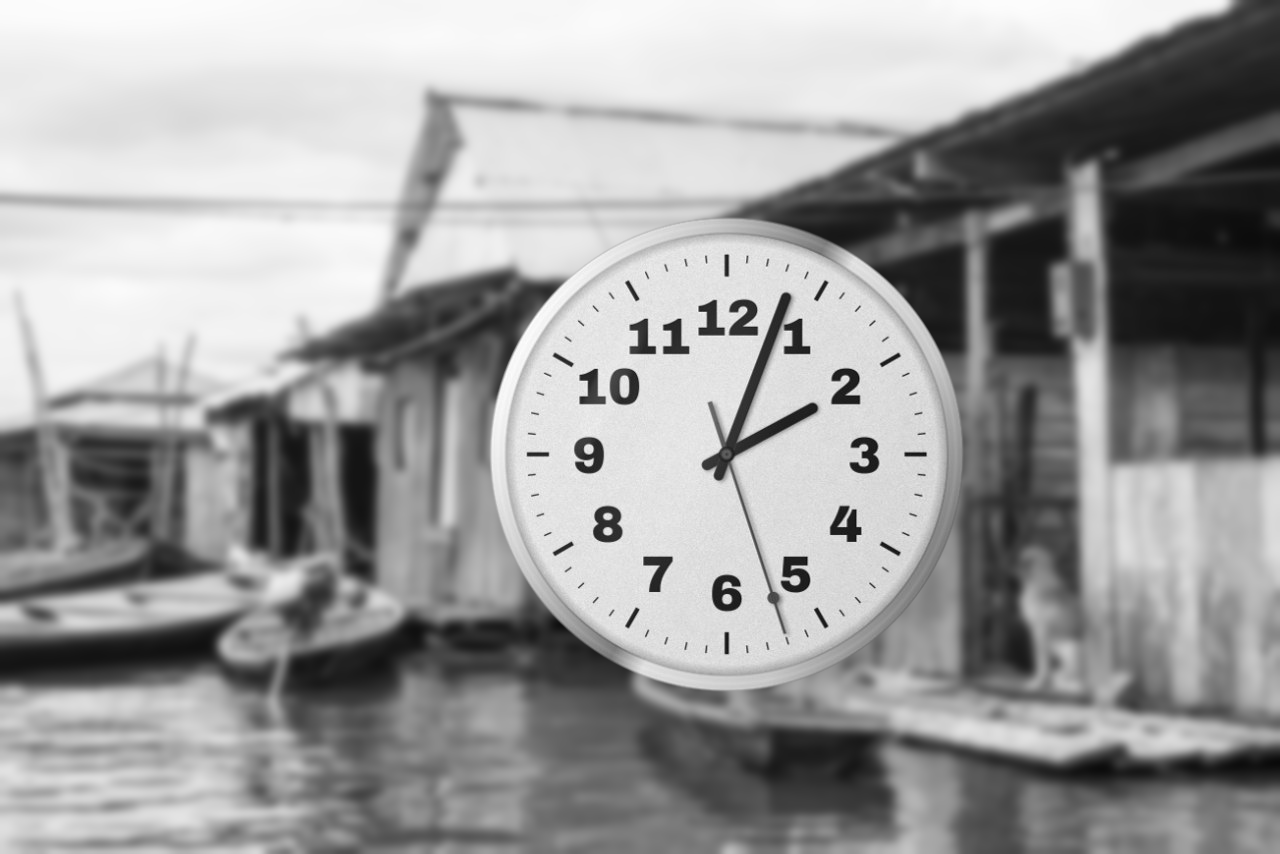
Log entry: 2 h 03 min 27 s
